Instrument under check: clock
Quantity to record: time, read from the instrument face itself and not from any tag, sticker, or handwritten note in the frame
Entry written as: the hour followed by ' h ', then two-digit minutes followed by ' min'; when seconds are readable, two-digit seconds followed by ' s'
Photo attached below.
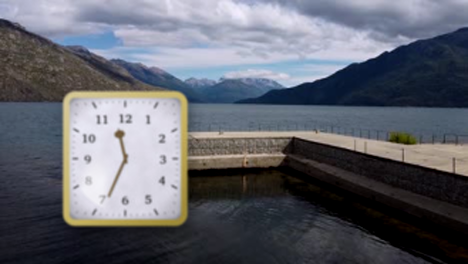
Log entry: 11 h 34 min
